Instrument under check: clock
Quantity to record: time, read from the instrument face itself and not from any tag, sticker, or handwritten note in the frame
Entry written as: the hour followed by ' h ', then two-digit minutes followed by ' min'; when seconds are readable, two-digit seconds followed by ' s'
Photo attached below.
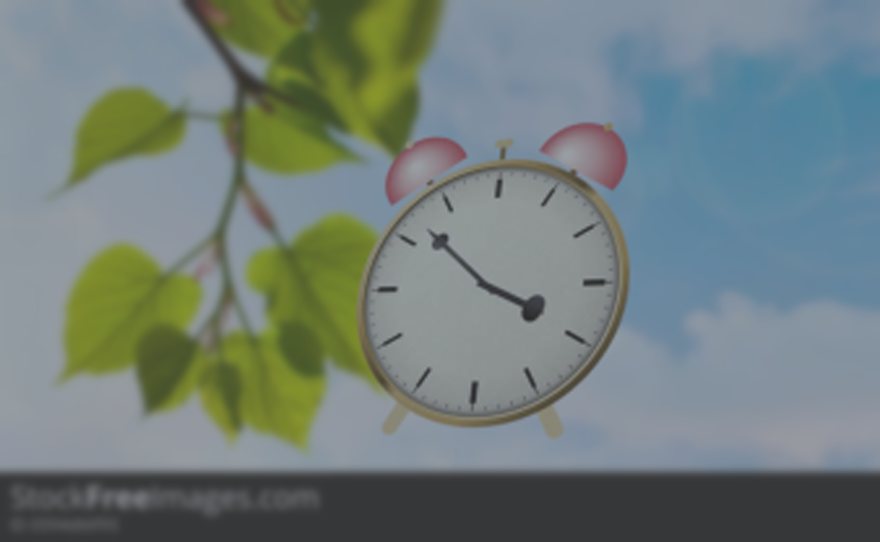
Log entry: 3 h 52 min
